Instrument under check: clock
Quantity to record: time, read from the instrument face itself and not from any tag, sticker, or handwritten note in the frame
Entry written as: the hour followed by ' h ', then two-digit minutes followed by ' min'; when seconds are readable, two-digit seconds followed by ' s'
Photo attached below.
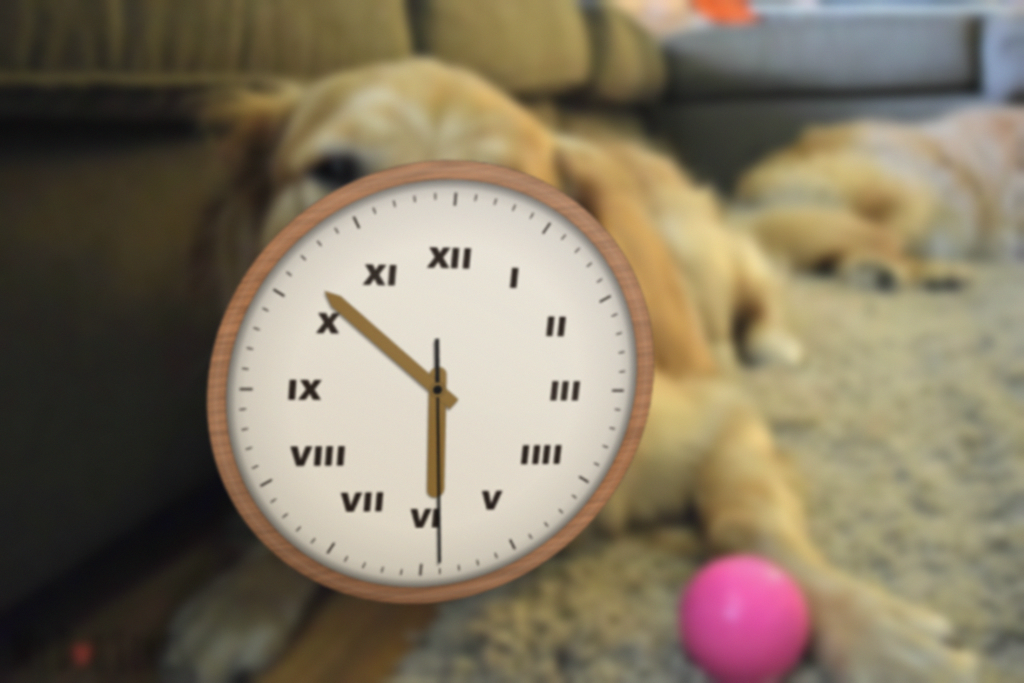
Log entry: 5 h 51 min 29 s
